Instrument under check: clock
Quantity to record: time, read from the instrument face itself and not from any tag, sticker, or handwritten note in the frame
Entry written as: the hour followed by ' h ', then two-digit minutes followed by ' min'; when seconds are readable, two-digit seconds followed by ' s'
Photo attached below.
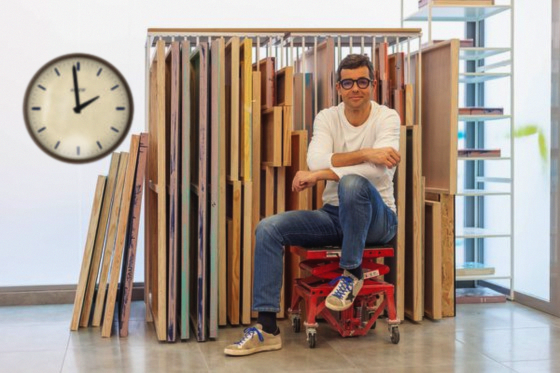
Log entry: 1 h 59 min
